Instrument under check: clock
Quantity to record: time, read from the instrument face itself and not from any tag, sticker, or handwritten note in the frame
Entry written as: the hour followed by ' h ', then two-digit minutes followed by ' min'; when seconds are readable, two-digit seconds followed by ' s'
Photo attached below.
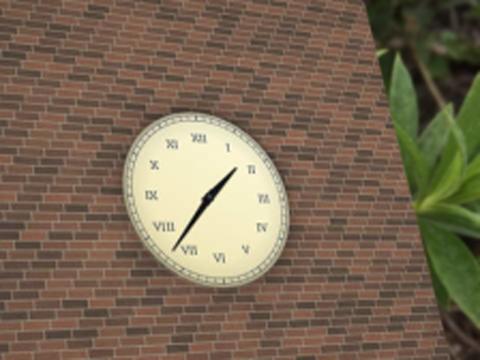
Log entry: 1 h 37 min
